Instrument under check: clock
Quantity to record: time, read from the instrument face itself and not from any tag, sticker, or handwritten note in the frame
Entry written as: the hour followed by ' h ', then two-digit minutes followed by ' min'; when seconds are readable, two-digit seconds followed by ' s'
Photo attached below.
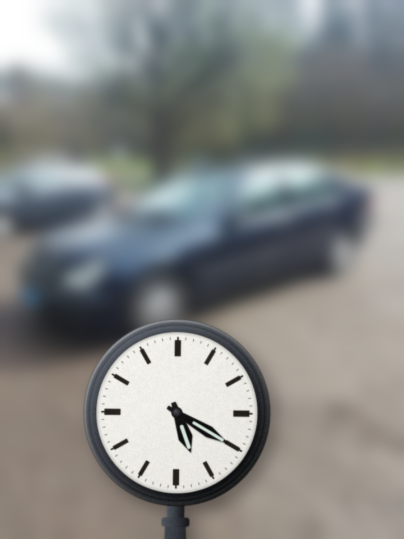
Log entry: 5 h 20 min
